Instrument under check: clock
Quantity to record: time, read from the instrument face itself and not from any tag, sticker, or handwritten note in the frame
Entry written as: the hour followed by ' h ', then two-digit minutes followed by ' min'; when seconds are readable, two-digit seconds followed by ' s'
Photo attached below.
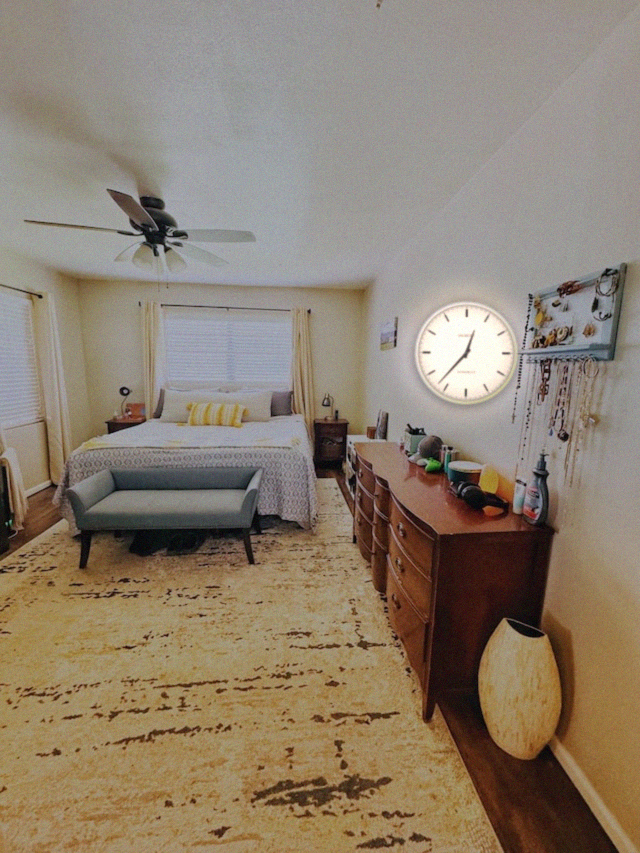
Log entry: 12 h 37 min
